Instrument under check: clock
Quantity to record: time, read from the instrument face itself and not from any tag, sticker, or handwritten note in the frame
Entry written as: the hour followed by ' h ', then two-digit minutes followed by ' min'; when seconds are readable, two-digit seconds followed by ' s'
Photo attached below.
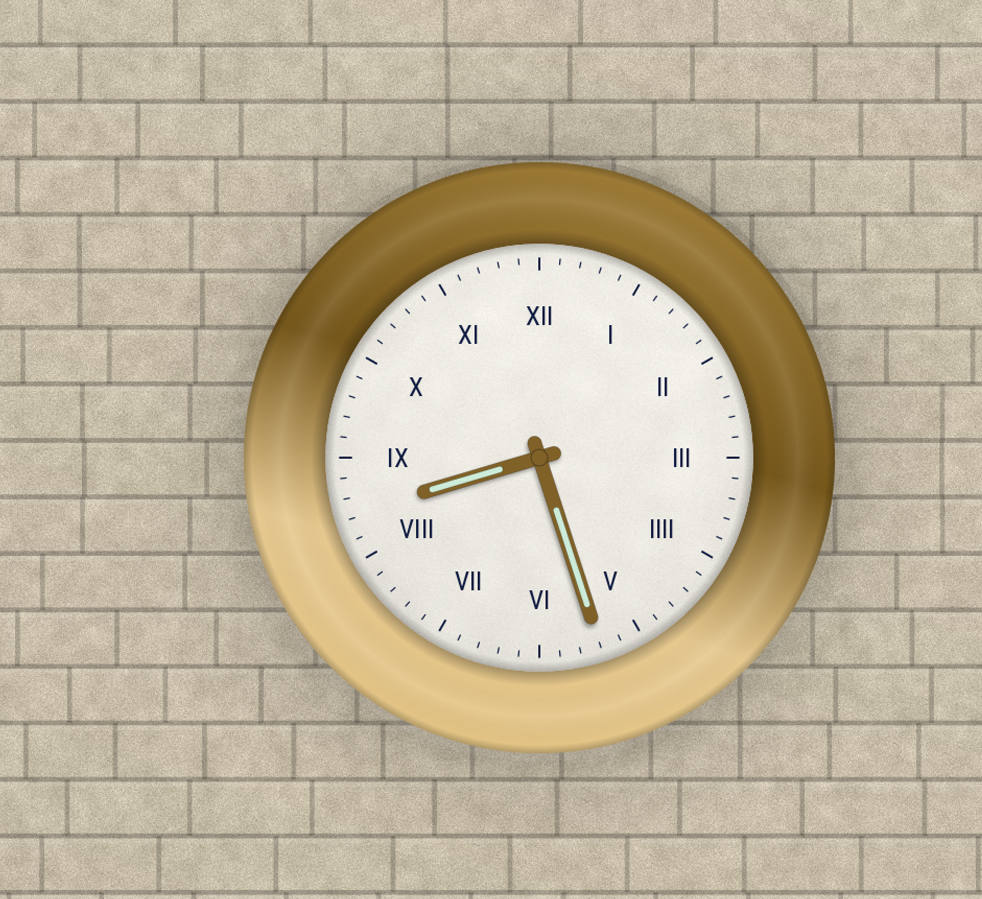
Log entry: 8 h 27 min
